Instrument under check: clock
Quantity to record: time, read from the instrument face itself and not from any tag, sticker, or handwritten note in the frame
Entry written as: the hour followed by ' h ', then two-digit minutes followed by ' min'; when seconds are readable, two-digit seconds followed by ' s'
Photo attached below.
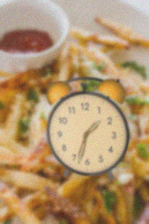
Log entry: 1 h 33 min
